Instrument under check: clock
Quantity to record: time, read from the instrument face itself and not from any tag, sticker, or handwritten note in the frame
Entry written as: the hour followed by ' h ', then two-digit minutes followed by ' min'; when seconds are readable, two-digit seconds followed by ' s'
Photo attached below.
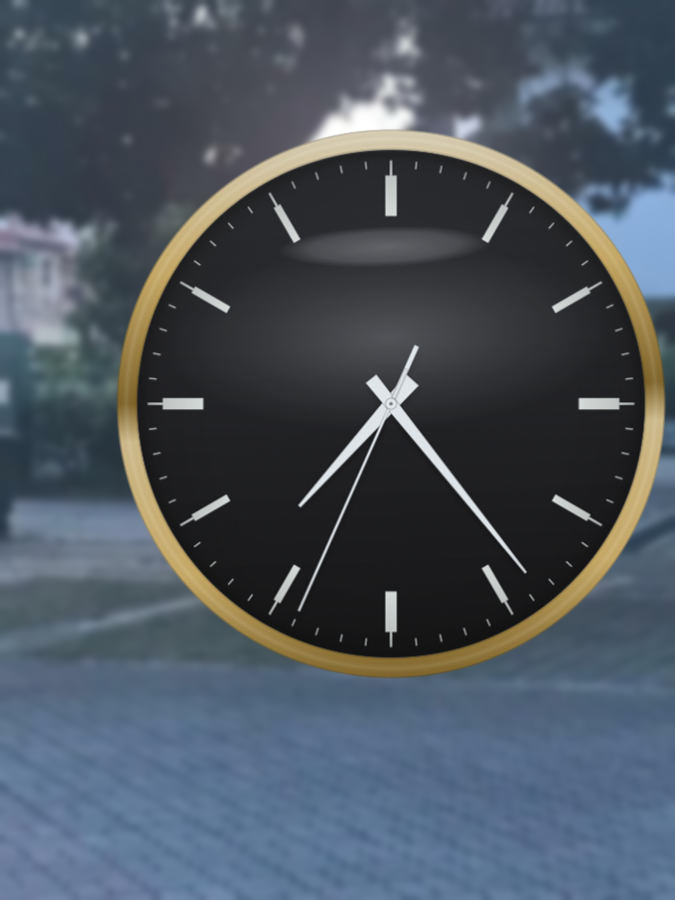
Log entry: 7 h 23 min 34 s
